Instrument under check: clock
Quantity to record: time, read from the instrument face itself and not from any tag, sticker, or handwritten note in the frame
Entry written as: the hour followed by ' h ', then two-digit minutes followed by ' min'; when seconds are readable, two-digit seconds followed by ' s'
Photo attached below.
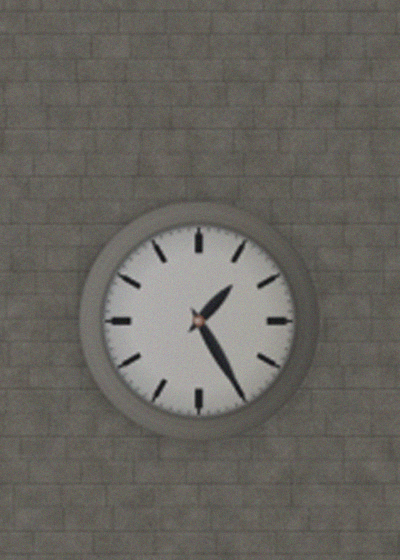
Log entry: 1 h 25 min
